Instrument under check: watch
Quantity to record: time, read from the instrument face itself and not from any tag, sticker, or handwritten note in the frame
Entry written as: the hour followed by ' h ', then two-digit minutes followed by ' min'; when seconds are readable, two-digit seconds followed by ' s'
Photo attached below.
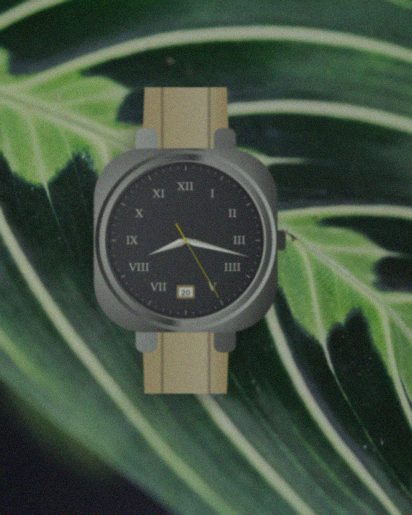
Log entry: 8 h 17 min 25 s
